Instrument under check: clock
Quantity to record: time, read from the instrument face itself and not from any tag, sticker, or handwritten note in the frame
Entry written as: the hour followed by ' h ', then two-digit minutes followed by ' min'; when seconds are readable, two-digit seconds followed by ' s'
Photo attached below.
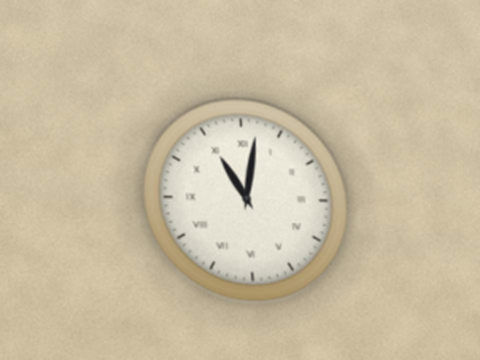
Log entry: 11 h 02 min
